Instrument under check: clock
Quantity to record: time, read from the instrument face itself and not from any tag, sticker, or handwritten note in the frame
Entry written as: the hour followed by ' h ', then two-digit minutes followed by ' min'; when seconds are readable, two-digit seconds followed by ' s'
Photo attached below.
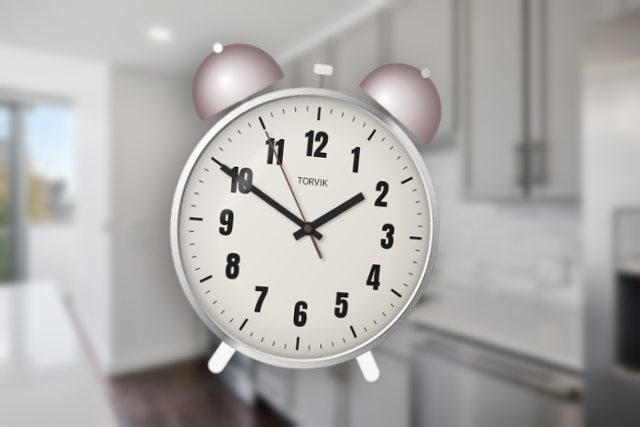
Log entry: 1 h 49 min 55 s
